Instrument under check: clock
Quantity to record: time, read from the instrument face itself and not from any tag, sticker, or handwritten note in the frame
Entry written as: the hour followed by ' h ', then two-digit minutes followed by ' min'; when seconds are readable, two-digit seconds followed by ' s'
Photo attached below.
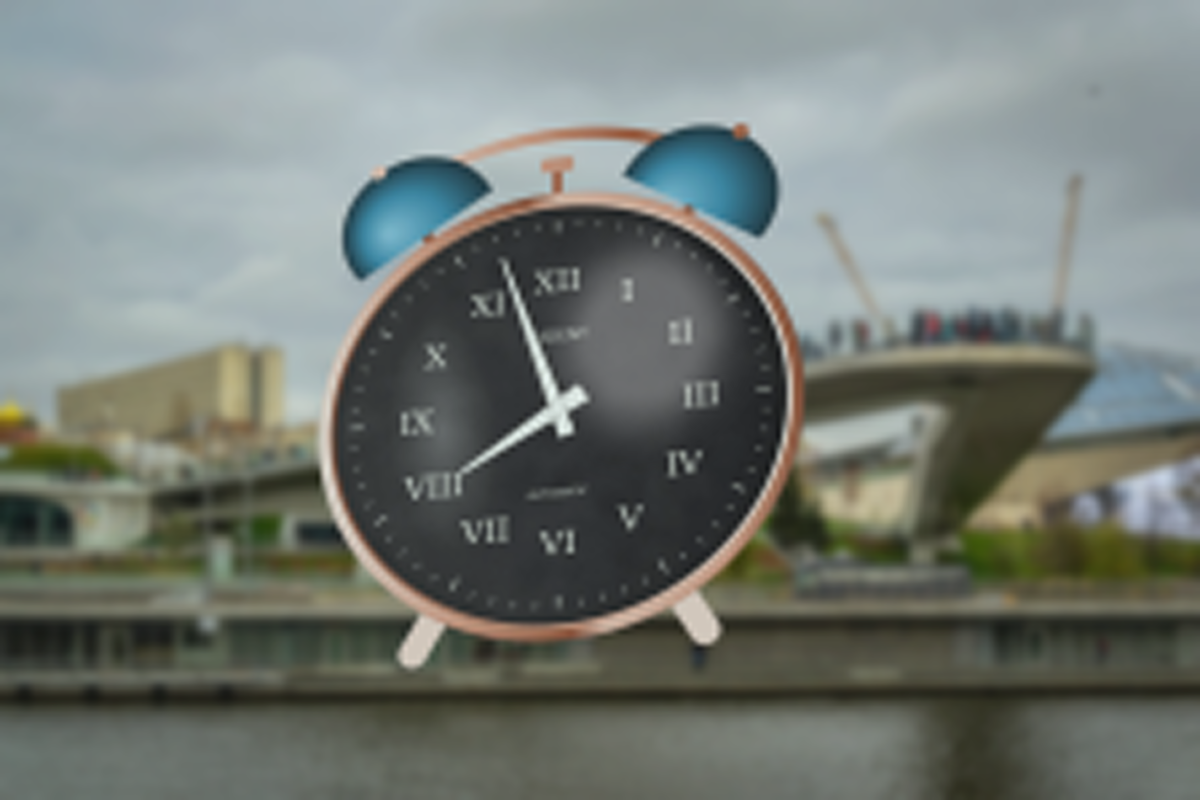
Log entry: 7 h 57 min
